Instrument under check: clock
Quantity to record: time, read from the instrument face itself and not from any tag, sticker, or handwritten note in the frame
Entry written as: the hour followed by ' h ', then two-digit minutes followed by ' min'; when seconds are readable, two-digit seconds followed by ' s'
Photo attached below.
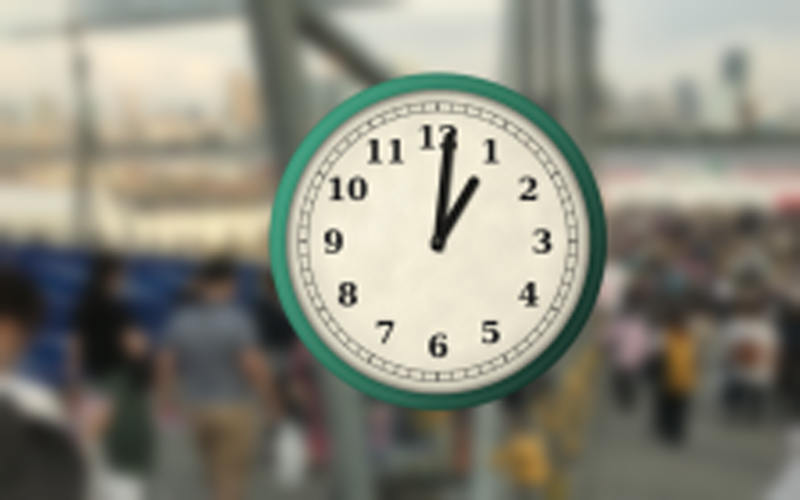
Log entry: 1 h 01 min
